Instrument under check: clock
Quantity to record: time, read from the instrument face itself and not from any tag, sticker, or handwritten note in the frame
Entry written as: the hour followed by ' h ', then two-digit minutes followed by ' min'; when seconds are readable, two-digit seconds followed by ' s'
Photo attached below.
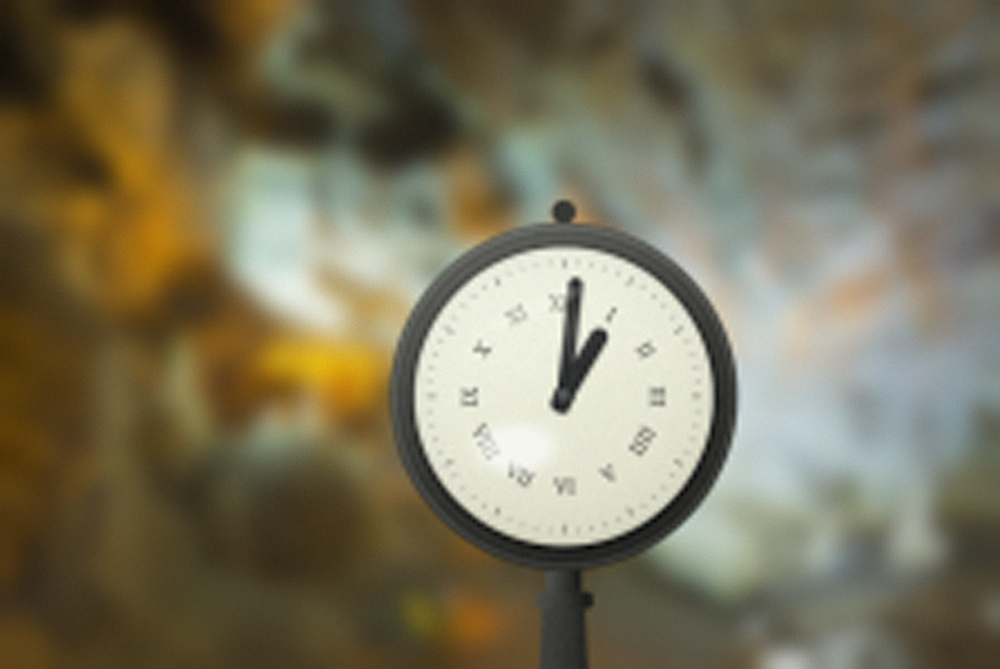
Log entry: 1 h 01 min
